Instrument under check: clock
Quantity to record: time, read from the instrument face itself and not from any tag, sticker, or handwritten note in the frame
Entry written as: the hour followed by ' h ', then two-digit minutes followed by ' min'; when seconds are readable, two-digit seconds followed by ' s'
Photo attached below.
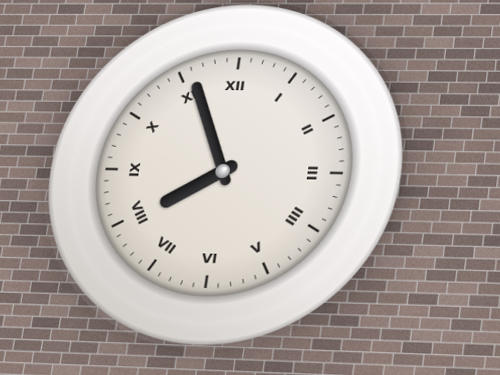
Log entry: 7 h 56 min
